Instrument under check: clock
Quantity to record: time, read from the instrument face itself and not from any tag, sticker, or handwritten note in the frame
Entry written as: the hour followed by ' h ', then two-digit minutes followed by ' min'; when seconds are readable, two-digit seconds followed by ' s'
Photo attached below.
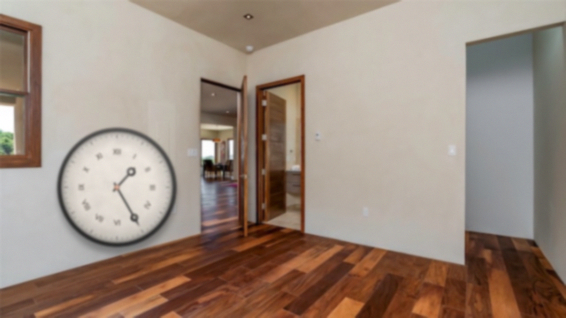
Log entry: 1 h 25 min
